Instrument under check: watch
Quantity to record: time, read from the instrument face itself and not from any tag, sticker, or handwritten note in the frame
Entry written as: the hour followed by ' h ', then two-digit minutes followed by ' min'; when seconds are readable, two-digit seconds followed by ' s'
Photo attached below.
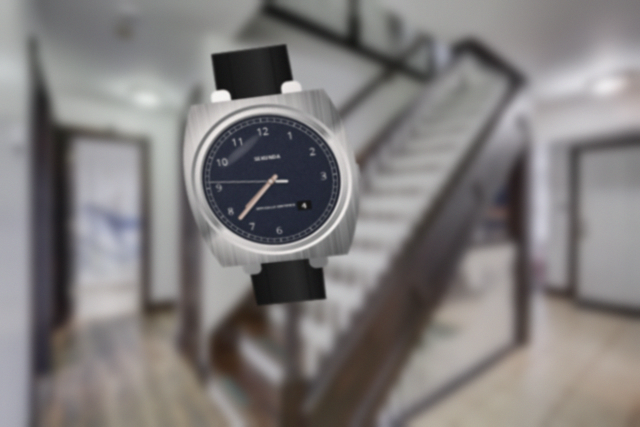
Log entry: 7 h 37 min 46 s
